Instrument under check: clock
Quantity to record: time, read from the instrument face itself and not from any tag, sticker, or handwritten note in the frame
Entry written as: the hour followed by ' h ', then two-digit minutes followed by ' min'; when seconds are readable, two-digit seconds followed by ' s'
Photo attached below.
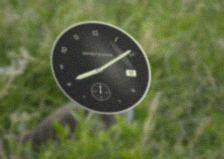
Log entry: 8 h 09 min
